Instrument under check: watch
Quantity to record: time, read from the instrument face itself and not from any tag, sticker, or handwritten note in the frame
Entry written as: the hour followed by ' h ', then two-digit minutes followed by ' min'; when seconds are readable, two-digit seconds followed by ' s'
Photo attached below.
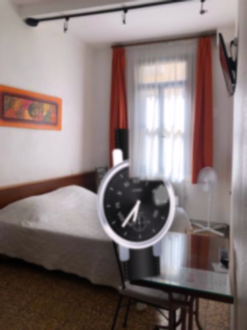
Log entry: 6 h 37 min
